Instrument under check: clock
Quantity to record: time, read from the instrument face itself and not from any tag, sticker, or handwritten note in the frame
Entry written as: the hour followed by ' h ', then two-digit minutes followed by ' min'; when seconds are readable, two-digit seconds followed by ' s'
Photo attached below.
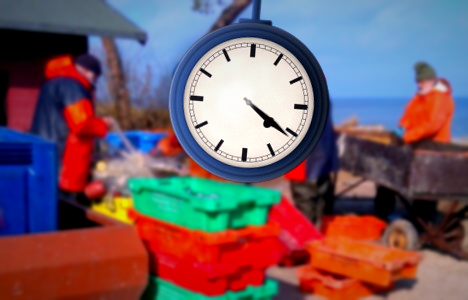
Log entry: 4 h 21 min
